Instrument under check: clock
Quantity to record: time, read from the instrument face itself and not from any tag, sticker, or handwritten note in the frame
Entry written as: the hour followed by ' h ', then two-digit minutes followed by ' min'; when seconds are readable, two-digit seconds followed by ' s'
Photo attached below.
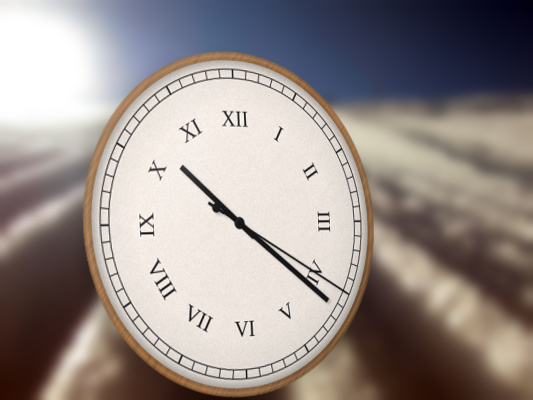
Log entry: 10 h 21 min 20 s
